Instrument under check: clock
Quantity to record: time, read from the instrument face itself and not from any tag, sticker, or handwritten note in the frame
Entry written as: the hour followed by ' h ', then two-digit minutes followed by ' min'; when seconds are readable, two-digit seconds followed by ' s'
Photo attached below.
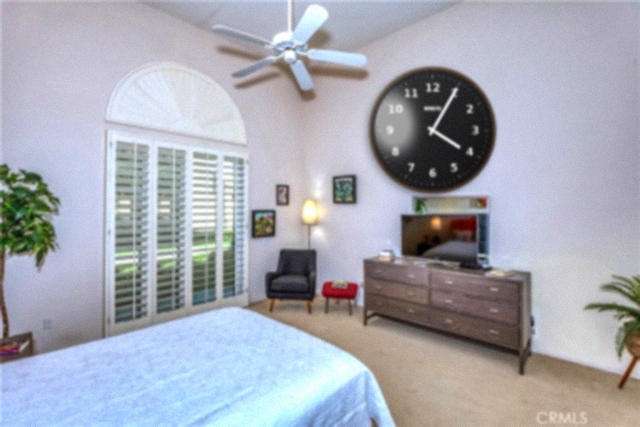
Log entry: 4 h 05 min
